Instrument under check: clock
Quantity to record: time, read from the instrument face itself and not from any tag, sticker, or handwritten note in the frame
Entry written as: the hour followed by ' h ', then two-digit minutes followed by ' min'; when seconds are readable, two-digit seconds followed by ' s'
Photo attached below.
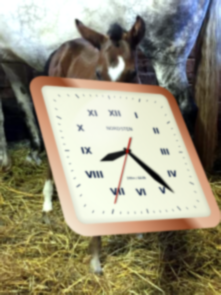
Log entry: 8 h 23 min 35 s
